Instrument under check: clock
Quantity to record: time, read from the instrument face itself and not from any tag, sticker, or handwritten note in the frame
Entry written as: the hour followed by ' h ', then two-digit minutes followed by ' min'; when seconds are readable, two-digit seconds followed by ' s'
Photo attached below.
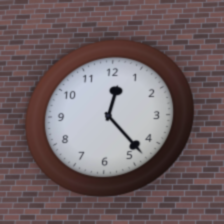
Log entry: 12 h 23 min
